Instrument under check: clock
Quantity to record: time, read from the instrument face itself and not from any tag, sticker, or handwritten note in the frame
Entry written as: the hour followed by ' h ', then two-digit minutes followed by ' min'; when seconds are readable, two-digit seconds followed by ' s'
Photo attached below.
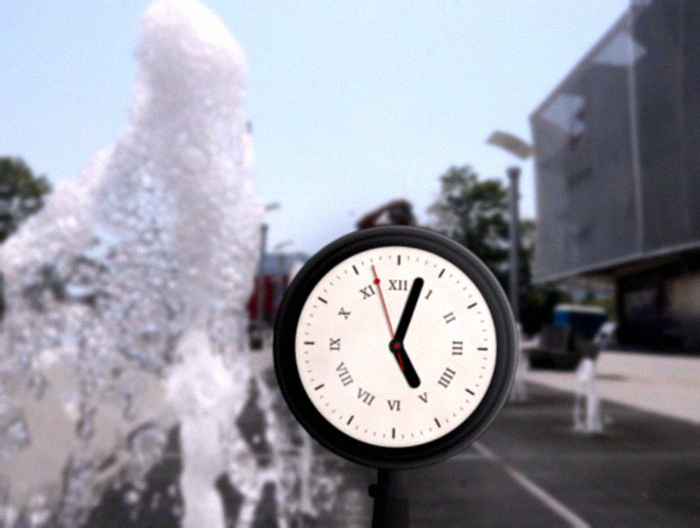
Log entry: 5 h 02 min 57 s
